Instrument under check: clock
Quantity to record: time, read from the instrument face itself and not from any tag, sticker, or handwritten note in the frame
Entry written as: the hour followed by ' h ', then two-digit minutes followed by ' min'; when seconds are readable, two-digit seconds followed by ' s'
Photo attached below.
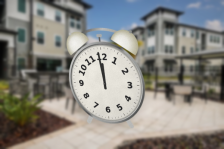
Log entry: 11 h 59 min
